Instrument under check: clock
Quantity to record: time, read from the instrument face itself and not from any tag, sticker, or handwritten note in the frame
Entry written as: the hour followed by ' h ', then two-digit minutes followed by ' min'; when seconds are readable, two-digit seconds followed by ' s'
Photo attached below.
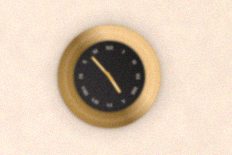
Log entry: 4 h 53 min
